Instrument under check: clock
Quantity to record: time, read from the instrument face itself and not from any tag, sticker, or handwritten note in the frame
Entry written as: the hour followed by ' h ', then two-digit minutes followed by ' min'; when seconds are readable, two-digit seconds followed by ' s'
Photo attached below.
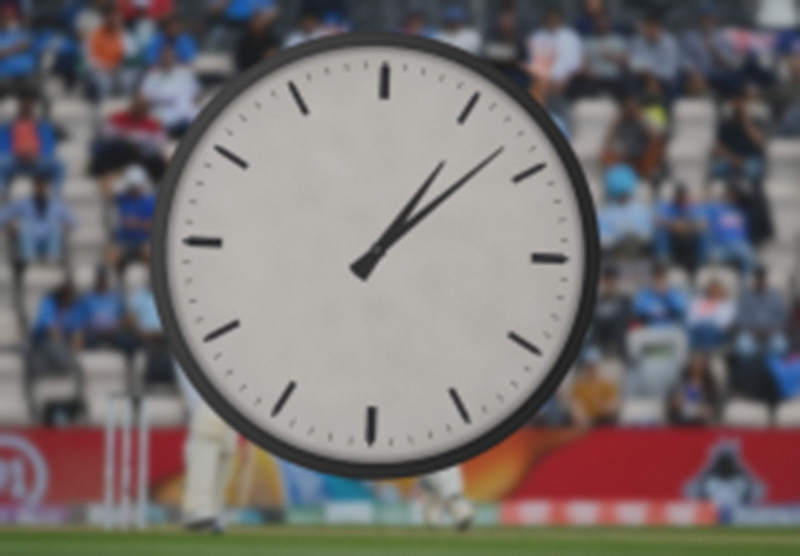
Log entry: 1 h 08 min
